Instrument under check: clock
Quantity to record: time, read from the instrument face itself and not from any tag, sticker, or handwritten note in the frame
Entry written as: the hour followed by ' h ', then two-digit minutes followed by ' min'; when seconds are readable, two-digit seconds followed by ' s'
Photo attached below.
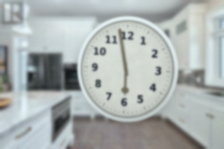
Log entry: 5 h 58 min
